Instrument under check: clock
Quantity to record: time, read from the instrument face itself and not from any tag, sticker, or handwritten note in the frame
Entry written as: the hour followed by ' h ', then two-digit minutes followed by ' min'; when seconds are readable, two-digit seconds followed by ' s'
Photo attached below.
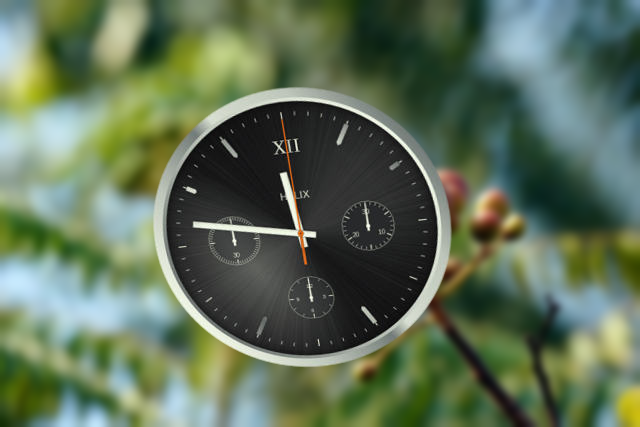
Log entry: 11 h 47 min
